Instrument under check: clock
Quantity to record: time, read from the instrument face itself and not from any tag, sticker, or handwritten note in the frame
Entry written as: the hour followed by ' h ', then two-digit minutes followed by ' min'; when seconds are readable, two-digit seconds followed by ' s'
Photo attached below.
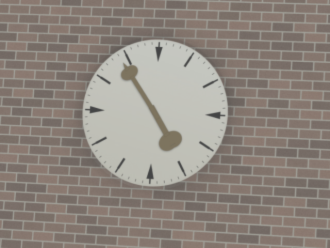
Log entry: 4 h 54 min
